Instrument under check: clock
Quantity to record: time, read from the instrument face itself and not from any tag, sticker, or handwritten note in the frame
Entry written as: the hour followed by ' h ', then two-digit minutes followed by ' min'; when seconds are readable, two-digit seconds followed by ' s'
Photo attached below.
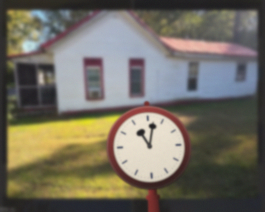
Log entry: 11 h 02 min
